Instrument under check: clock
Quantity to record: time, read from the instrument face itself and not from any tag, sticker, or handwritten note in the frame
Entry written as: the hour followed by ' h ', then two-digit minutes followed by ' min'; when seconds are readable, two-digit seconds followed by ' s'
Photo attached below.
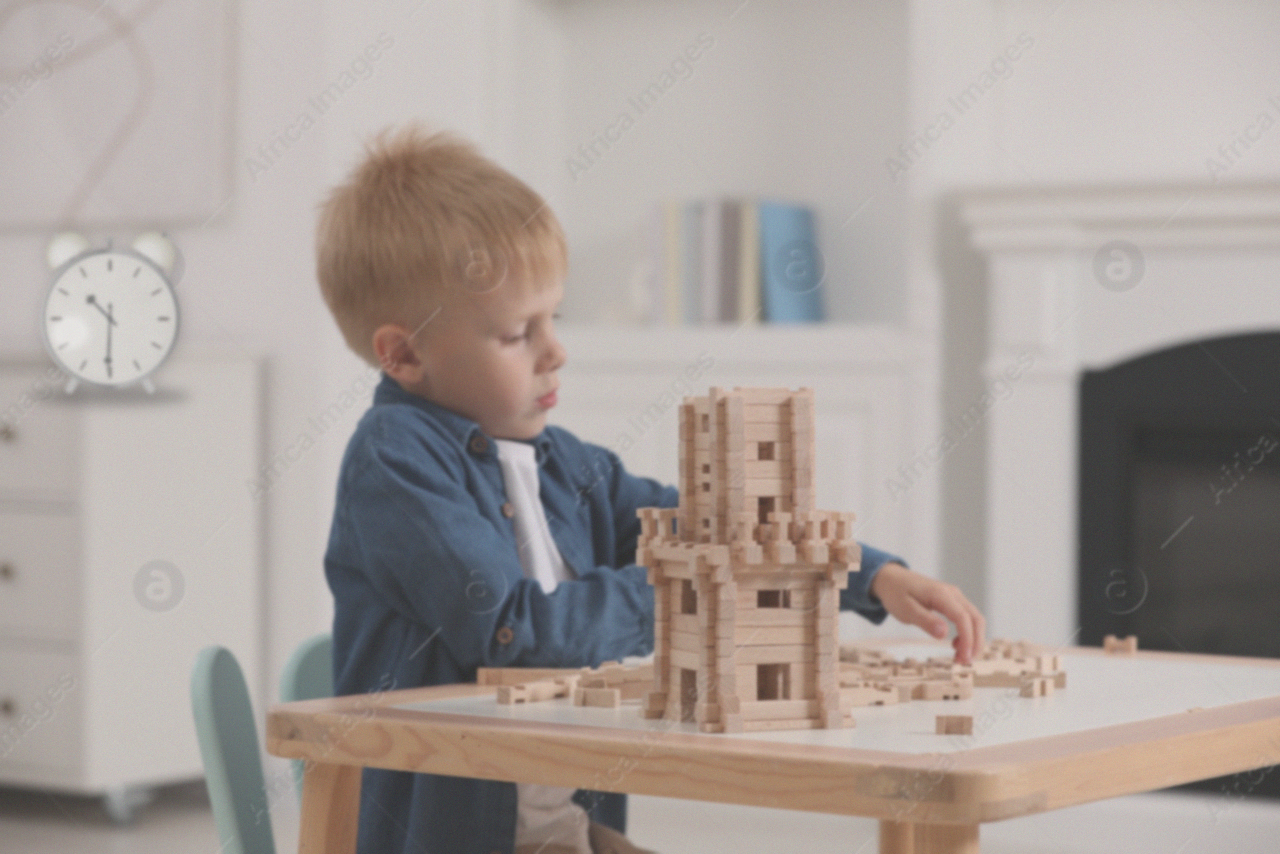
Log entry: 10 h 30 min 30 s
